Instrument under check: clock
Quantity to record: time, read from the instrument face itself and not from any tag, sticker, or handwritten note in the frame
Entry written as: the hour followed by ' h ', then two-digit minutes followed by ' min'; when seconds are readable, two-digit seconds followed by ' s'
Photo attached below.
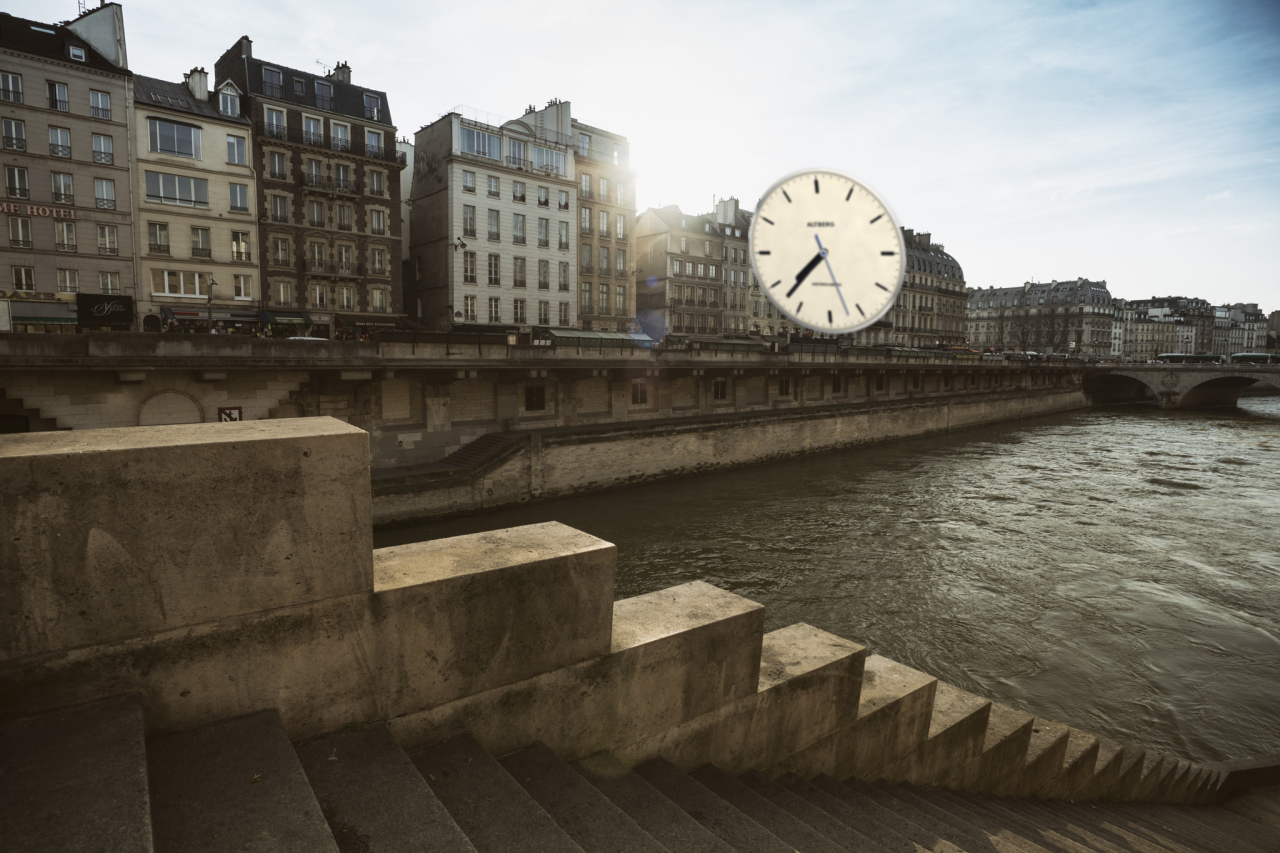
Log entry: 7 h 37 min 27 s
